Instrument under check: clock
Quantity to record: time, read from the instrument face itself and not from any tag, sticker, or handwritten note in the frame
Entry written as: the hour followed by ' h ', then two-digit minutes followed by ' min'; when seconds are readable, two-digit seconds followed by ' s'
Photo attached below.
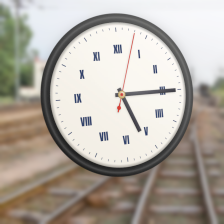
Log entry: 5 h 15 min 03 s
